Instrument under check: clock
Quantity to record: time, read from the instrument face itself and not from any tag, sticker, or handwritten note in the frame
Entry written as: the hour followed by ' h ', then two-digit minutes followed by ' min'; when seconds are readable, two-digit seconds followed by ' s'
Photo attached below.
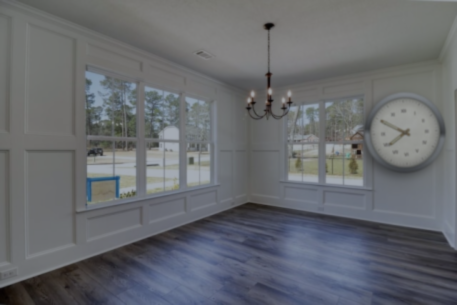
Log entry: 7 h 50 min
